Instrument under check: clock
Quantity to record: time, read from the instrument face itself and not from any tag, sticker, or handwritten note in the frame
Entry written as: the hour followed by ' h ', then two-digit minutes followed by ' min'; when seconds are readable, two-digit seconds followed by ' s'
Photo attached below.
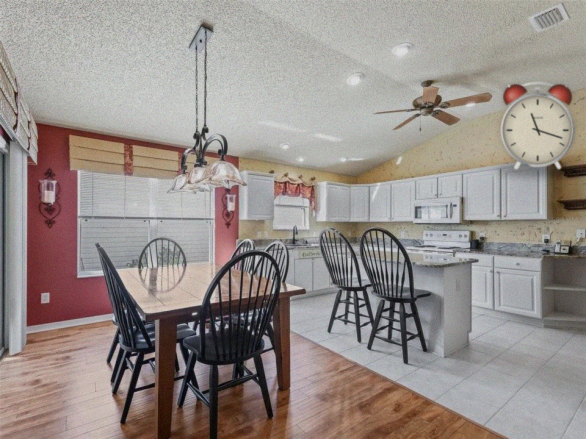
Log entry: 11 h 18 min
